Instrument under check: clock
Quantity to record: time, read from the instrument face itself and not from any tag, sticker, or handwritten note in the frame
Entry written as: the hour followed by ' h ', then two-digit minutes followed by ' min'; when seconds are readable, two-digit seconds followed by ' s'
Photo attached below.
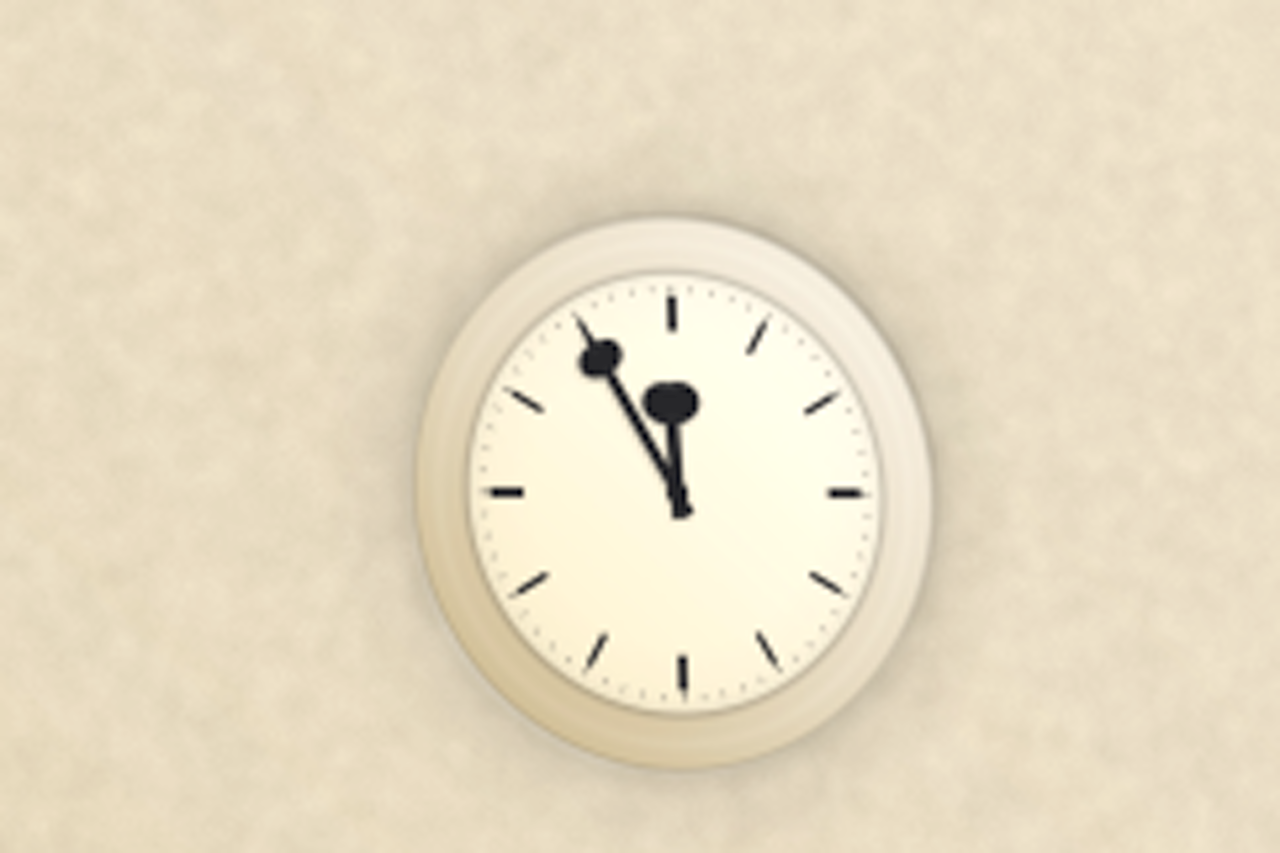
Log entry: 11 h 55 min
